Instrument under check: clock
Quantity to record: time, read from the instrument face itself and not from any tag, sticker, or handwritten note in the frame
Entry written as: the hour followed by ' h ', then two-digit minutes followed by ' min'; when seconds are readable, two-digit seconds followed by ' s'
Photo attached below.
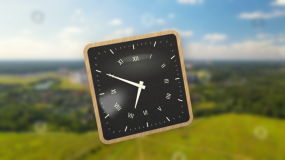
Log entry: 6 h 50 min
